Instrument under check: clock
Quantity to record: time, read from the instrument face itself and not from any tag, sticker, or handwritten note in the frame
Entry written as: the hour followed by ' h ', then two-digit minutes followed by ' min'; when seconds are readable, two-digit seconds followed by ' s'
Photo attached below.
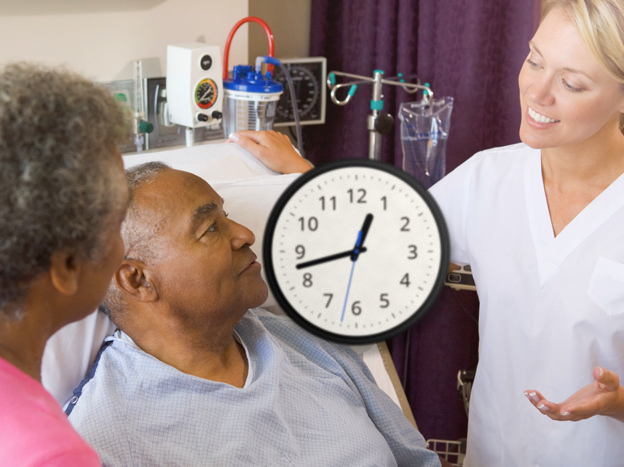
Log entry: 12 h 42 min 32 s
